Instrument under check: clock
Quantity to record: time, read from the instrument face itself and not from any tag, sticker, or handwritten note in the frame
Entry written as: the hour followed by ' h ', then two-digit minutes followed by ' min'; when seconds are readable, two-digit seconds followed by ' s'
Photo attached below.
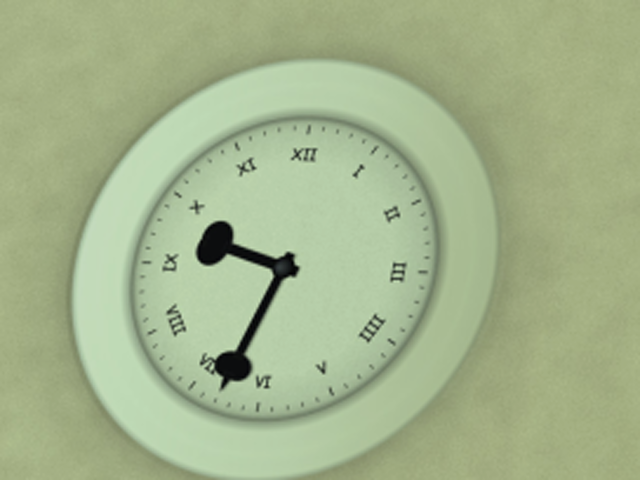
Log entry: 9 h 33 min
